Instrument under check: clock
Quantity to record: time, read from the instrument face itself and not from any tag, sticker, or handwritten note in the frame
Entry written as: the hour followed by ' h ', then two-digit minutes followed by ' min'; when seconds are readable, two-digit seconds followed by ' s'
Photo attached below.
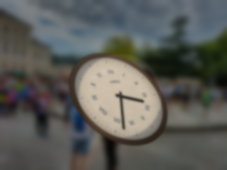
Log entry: 3 h 33 min
